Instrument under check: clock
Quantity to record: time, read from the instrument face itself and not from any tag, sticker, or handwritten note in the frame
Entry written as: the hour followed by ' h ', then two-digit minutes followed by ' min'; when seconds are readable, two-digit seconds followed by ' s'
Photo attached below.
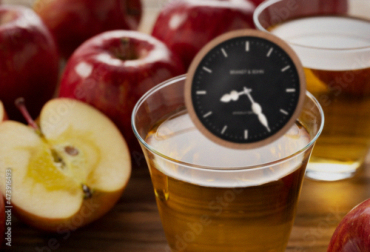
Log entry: 8 h 25 min
